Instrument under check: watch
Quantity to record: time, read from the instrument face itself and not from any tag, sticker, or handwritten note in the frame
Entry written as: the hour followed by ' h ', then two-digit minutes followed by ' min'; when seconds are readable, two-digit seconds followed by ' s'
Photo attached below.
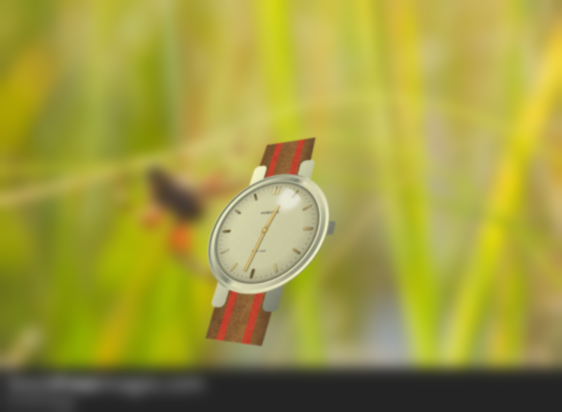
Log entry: 12 h 32 min
